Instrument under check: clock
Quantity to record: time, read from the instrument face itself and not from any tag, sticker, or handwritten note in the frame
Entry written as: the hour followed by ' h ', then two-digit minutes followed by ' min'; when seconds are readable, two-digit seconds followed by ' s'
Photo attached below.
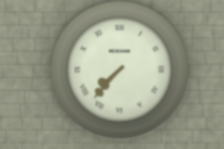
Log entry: 7 h 37 min
